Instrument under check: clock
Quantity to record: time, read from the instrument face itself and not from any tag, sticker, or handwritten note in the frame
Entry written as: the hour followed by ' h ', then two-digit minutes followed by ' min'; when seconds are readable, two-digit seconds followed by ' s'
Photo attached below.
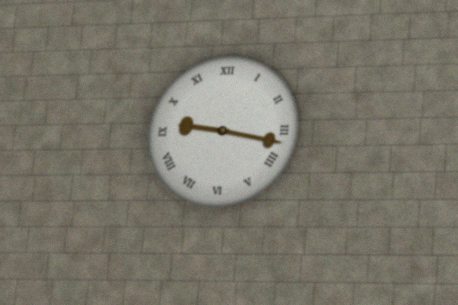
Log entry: 9 h 17 min
